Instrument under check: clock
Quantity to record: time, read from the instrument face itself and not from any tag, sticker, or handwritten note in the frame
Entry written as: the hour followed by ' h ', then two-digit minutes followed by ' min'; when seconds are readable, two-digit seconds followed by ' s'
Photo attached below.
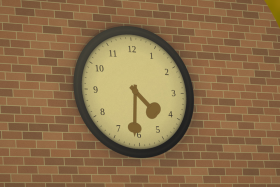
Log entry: 4 h 31 min
